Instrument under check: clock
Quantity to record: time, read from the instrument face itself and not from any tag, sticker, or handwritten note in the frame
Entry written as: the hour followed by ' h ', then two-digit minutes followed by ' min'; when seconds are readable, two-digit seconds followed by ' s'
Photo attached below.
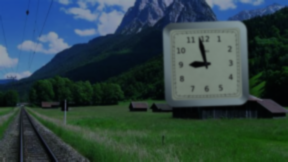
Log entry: 8 h 58 min
